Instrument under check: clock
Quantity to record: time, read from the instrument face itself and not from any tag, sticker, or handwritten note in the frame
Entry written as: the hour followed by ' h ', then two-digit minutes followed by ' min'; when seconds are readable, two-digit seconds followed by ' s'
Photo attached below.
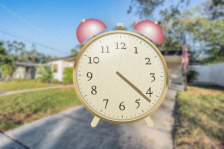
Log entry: 4 h 22 min
